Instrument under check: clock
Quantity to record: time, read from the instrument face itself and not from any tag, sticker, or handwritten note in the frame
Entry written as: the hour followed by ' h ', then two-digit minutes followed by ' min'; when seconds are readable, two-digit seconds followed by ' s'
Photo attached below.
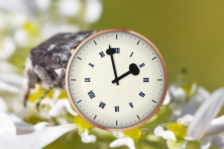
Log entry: 1 h 58 min
